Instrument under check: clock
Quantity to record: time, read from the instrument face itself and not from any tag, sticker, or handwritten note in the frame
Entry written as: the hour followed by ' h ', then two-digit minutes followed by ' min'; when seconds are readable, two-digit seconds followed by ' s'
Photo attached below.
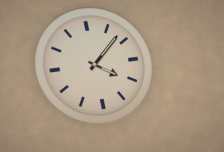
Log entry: 4 h 08 min
